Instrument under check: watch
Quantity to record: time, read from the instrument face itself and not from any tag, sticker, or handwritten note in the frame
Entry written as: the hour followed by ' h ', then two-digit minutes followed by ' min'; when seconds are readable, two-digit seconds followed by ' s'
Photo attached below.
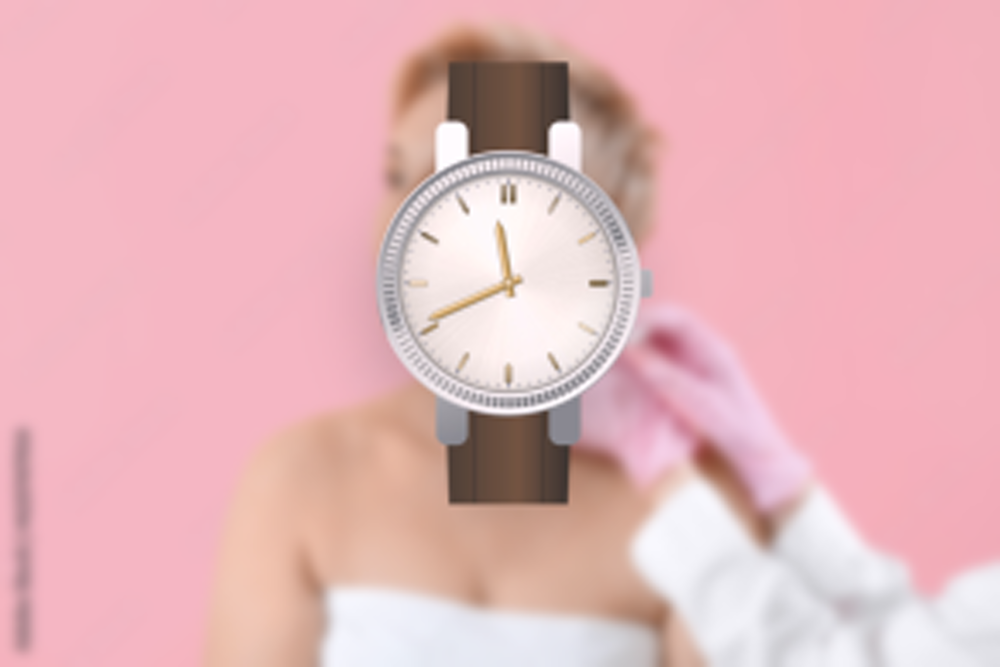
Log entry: 11 h 41 min
